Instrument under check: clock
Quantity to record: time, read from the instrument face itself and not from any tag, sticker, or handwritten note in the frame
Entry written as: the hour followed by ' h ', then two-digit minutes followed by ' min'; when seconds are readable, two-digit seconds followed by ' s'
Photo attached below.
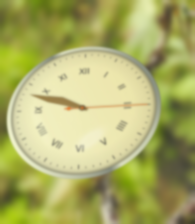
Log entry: 9 h 48 min 15 s
